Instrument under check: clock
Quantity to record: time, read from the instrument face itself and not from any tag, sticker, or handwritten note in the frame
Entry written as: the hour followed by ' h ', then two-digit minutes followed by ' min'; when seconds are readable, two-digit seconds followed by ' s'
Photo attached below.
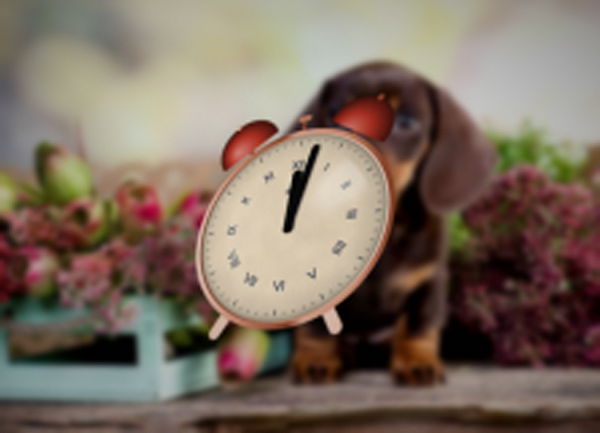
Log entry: 12 h 02 min
